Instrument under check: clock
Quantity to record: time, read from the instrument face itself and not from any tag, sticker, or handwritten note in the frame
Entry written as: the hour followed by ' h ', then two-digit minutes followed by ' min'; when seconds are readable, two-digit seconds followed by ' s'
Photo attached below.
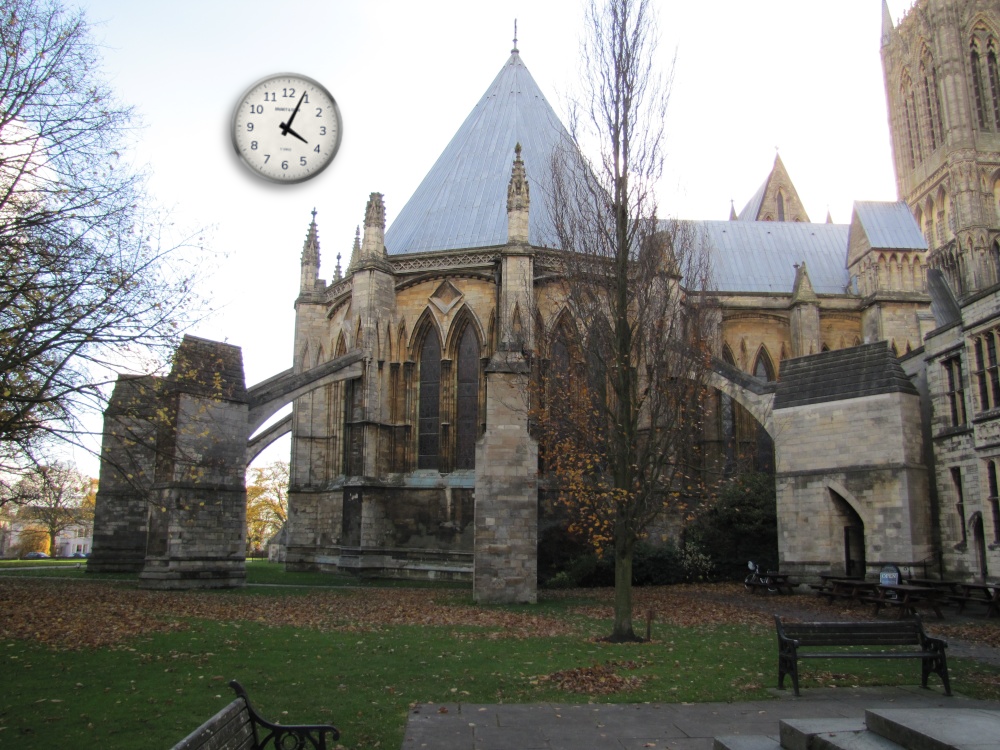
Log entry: 4 h 04 min
